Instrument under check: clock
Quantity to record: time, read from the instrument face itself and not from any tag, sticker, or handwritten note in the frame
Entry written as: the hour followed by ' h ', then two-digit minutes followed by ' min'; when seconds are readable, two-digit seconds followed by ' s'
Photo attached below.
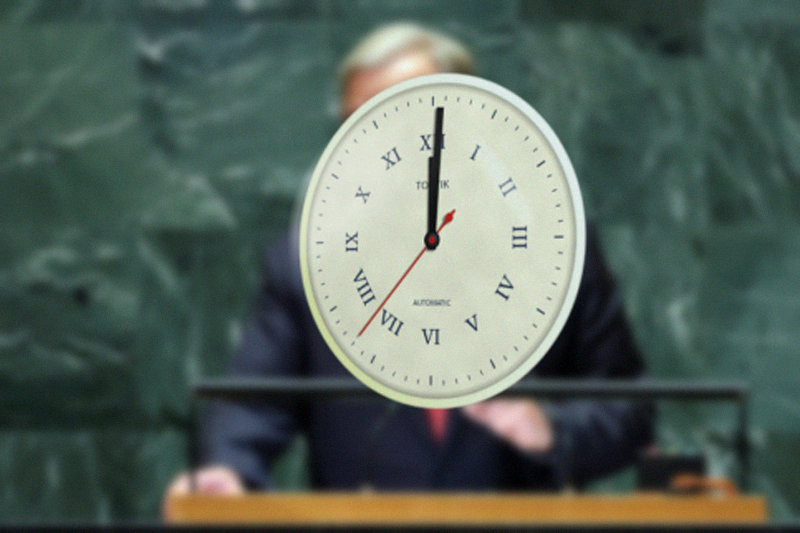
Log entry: 12 h 00 min 37 s
